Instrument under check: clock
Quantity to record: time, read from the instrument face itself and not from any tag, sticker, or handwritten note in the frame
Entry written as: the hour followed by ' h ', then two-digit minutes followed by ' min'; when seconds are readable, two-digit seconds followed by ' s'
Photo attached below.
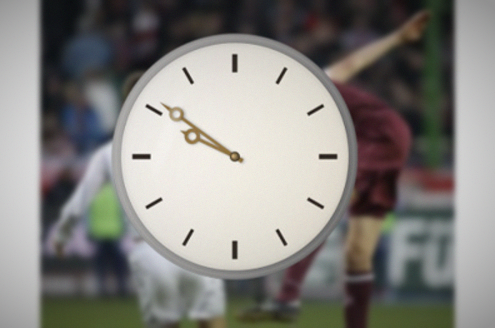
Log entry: 9 h 51 min
